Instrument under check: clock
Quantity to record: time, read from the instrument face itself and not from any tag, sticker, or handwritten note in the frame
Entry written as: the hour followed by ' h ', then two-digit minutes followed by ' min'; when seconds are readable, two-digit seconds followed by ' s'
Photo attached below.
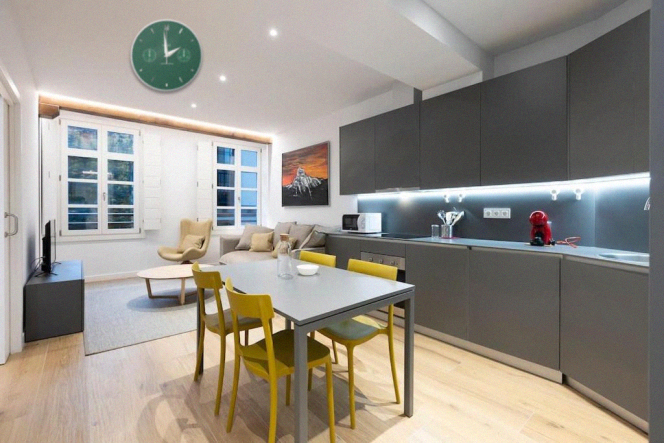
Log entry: 1 h 59 min
